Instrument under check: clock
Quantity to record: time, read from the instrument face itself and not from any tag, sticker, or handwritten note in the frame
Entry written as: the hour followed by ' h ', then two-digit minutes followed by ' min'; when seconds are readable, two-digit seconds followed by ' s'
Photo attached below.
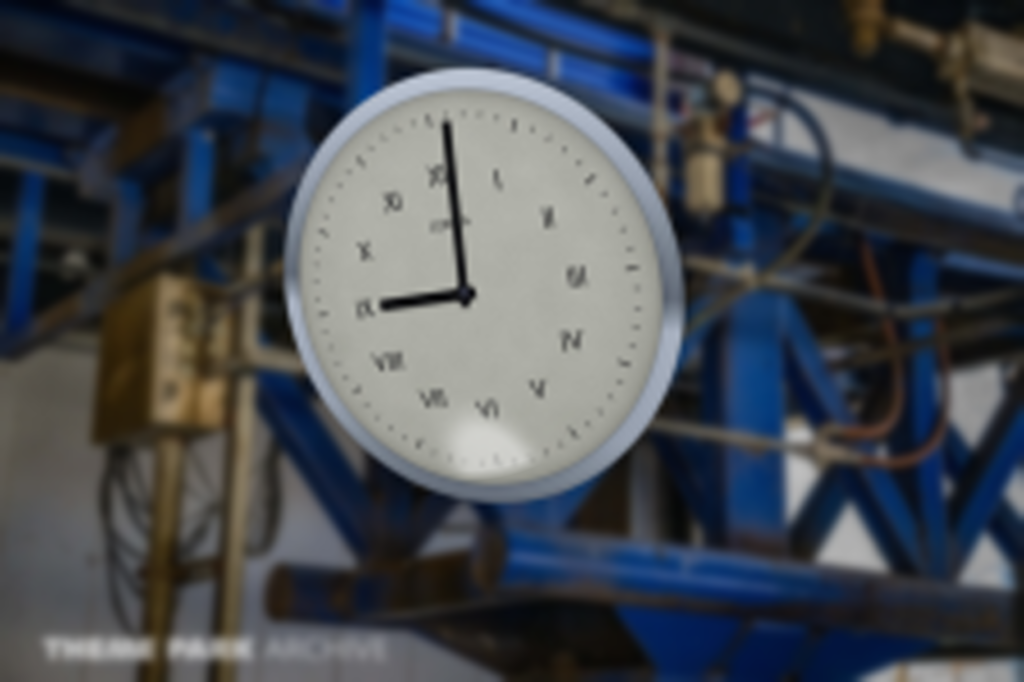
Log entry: 9 h 01 min
